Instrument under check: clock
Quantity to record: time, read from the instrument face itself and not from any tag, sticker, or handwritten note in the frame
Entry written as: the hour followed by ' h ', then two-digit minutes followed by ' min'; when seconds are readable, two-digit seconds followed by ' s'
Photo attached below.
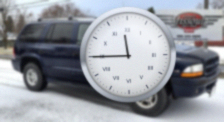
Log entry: 11 h 45 min
